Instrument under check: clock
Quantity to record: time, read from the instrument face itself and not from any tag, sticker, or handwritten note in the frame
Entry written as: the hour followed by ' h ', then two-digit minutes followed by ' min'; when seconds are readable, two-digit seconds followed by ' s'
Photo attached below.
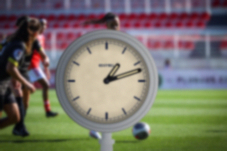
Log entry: 1 h 12 min
